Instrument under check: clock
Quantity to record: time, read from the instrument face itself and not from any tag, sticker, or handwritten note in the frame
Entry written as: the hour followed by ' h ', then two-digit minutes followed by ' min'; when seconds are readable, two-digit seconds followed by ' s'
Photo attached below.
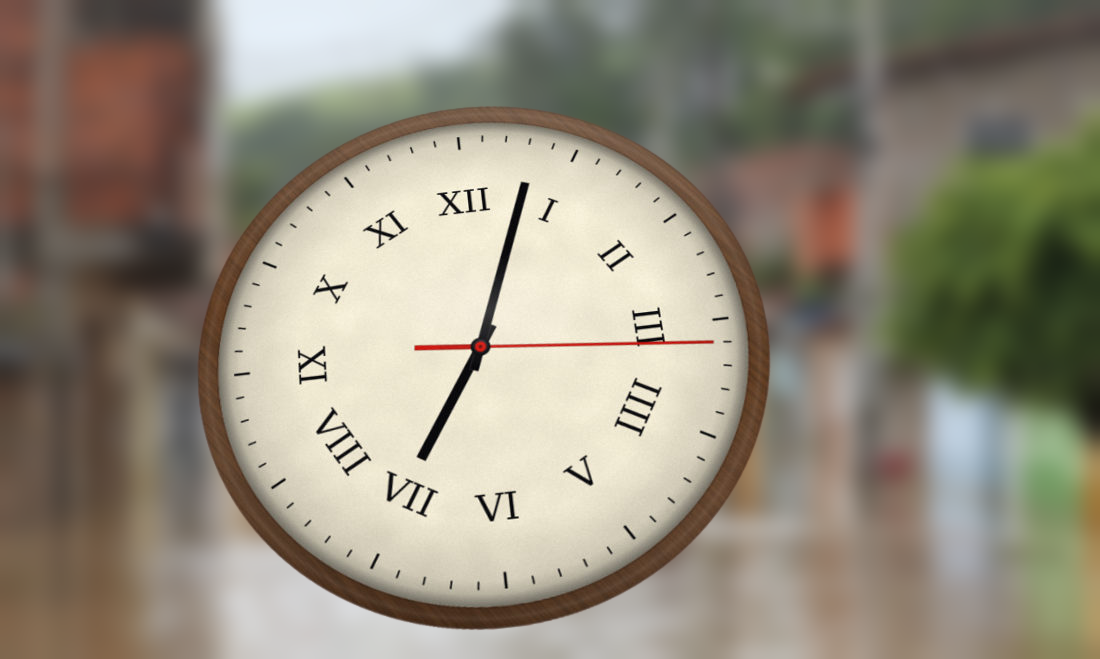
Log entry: 7 h 03 min 16 s
